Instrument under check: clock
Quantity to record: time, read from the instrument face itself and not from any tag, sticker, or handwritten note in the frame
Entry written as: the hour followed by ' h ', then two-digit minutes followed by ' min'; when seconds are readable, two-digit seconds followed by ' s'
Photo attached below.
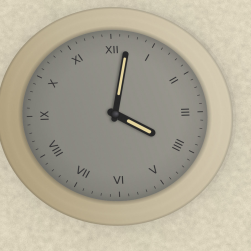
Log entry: 4 h 02 min
